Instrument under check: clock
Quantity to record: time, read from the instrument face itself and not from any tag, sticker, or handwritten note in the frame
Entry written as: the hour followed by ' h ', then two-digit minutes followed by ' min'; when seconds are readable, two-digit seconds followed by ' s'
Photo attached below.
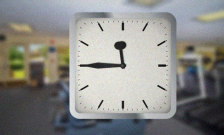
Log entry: 11 h 45 min
